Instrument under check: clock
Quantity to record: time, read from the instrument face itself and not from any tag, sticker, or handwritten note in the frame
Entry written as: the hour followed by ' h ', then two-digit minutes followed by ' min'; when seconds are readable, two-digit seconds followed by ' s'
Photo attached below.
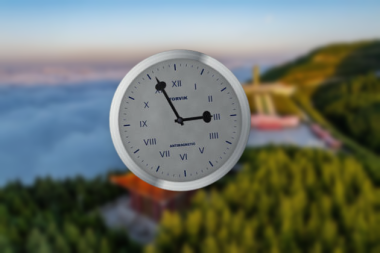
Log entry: 2 h 56 min
